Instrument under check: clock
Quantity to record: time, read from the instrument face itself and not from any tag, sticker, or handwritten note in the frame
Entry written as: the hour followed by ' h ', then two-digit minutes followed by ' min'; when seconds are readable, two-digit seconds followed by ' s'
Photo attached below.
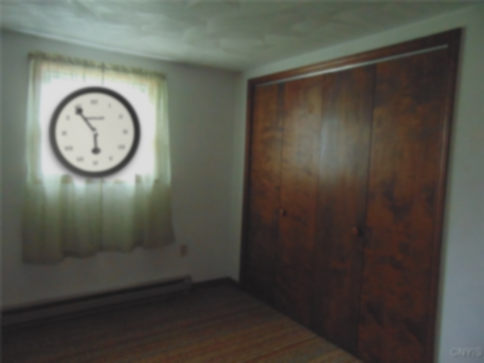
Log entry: 5 h 54 min
